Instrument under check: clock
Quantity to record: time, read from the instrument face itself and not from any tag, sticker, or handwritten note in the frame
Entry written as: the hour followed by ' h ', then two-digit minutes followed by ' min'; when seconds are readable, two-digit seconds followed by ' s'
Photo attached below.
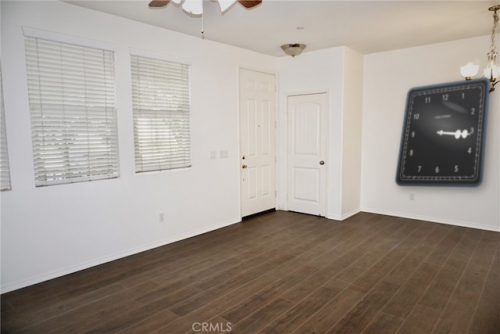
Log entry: 3 h 16 min
